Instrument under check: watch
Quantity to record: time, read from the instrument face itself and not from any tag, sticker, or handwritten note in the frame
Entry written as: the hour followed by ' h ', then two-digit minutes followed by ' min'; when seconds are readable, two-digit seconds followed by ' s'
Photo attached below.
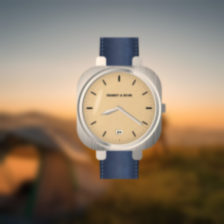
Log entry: 8 h 21 min
